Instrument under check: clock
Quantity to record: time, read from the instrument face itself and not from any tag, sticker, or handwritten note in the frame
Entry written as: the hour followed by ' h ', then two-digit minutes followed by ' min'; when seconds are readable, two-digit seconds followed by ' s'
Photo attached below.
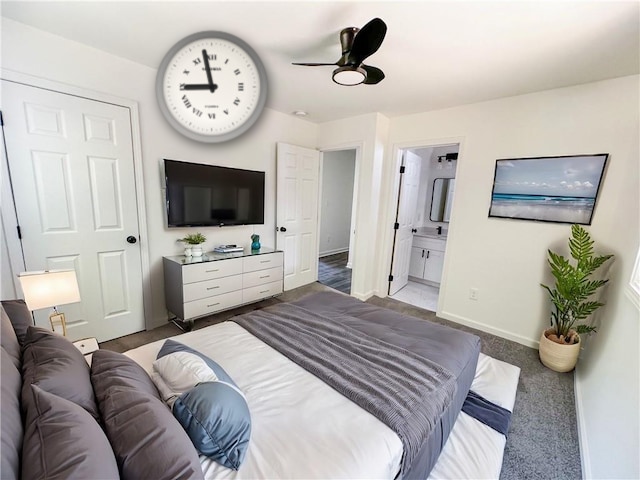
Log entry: 8 h 58 min
